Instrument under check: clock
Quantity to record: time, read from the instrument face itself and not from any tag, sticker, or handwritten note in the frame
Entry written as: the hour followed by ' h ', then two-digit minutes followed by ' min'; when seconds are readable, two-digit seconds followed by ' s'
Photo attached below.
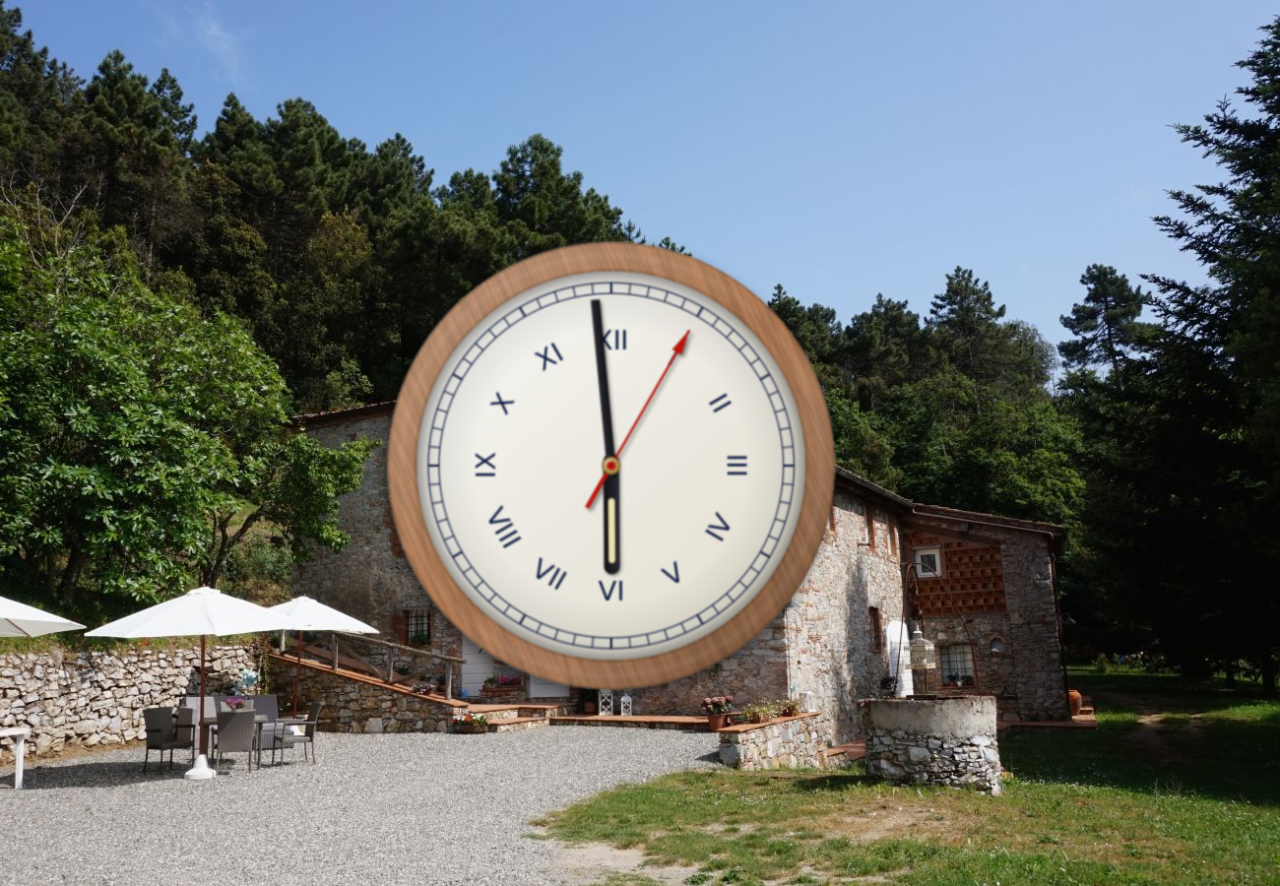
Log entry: 5 h 59 min 05 s
